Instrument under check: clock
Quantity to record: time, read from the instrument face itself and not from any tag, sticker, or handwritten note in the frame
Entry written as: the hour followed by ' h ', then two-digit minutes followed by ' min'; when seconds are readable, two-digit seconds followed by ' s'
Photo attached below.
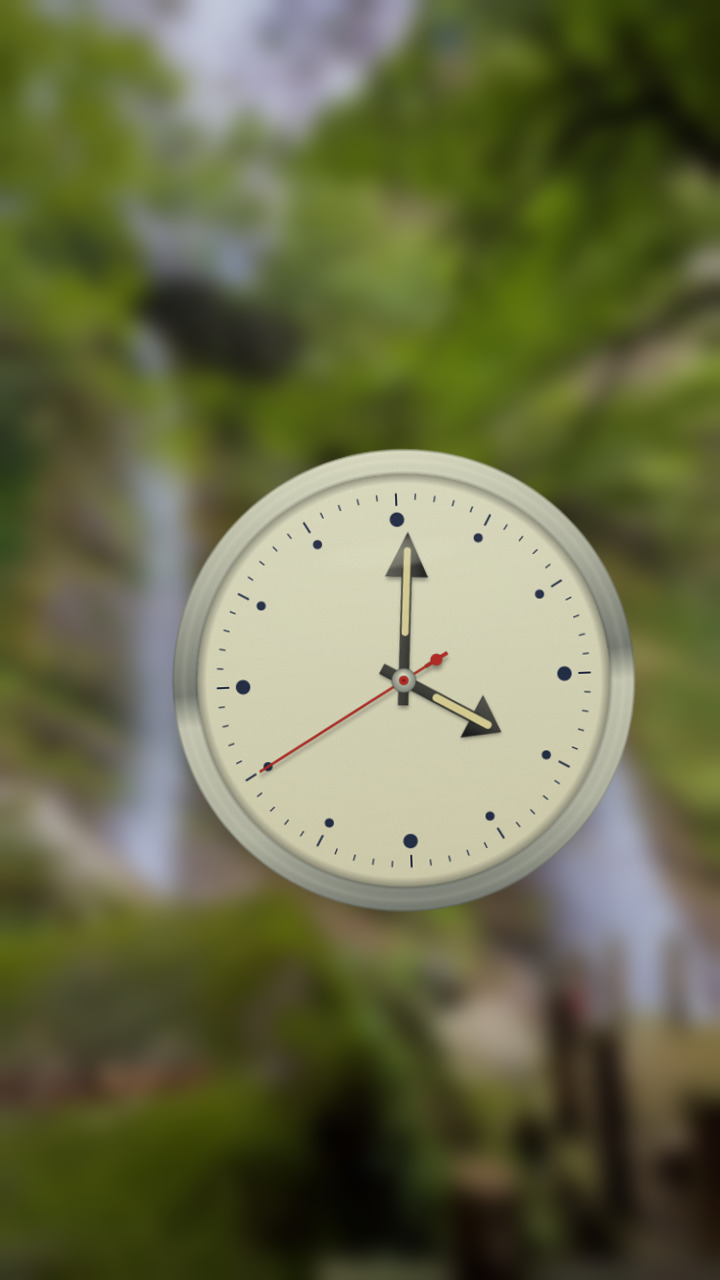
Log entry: 4 h 00 min 40 s
